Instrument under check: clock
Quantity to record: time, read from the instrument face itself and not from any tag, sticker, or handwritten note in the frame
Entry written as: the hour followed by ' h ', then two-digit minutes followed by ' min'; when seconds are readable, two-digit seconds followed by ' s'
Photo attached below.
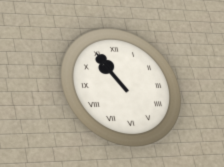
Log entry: 10 h 55 min
